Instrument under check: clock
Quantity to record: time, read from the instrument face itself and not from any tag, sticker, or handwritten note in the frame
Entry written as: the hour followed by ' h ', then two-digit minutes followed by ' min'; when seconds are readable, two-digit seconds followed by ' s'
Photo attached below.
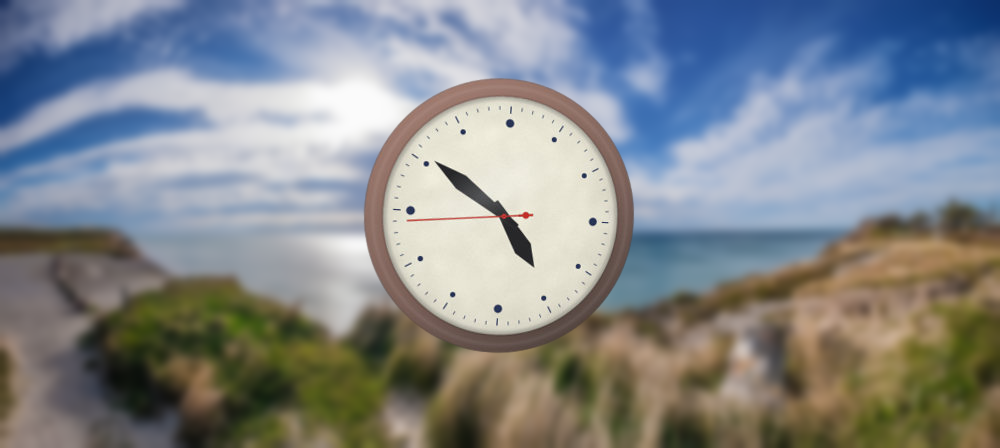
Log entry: 4 h 50 min 44 s
